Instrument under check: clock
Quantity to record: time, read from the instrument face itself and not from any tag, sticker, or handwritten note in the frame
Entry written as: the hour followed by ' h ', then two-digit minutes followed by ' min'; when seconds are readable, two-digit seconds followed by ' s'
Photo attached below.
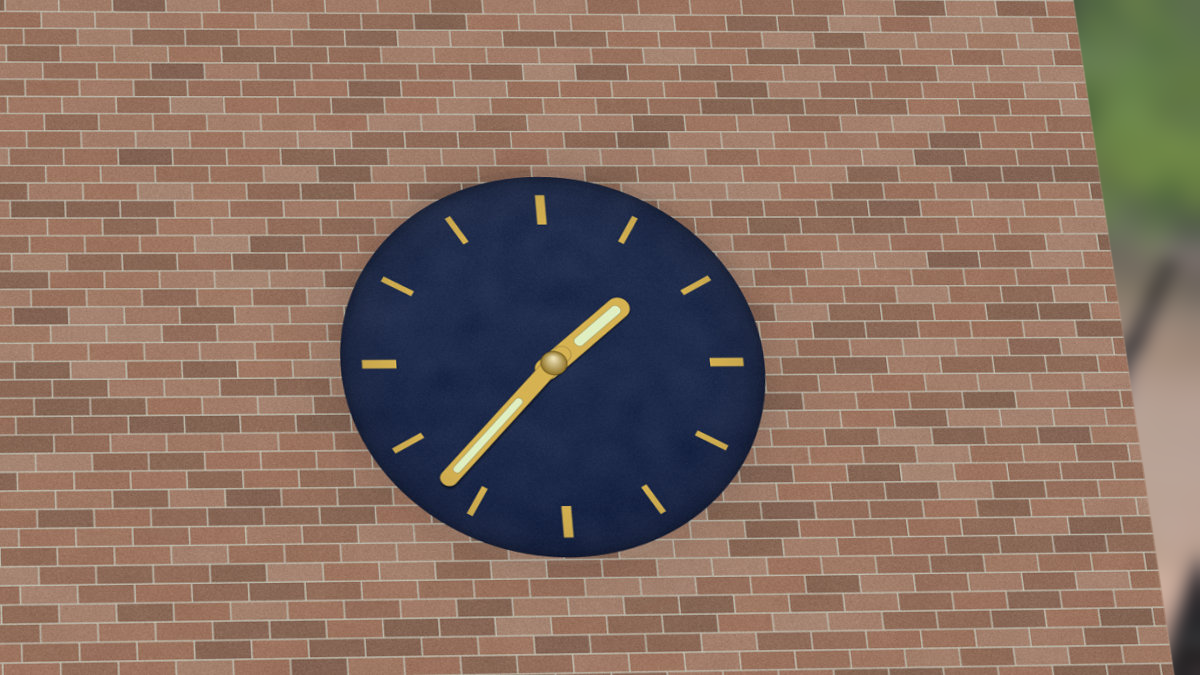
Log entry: 1 h 37 min
